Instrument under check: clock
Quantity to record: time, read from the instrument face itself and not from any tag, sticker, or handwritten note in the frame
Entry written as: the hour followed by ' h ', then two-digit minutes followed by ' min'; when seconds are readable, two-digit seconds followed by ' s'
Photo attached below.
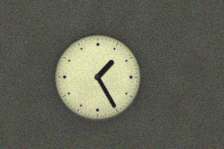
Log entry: 1 h 25 min
